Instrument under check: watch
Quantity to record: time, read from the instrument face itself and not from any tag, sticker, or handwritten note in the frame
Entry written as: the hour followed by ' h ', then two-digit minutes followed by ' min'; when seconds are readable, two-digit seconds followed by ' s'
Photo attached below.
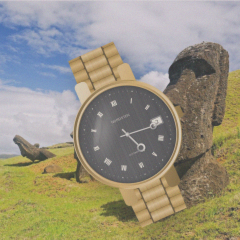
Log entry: 5 h 16 min
